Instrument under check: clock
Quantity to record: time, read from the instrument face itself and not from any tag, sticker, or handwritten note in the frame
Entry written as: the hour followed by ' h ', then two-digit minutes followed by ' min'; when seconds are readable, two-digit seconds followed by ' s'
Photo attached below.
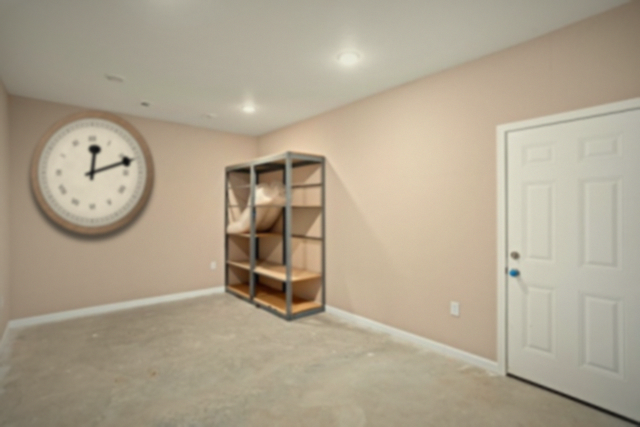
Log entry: 12 h 12 min
